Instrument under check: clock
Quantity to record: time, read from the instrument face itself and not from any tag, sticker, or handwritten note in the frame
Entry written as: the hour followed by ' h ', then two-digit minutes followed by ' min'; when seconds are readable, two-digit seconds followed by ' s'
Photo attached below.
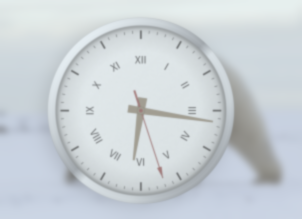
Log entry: 6 h 16 min 27 s
